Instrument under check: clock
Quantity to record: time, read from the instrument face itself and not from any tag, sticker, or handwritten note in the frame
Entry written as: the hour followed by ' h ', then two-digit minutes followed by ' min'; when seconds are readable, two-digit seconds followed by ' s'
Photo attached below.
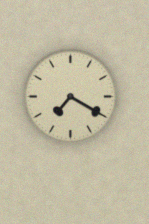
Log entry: 7 h 20 min
